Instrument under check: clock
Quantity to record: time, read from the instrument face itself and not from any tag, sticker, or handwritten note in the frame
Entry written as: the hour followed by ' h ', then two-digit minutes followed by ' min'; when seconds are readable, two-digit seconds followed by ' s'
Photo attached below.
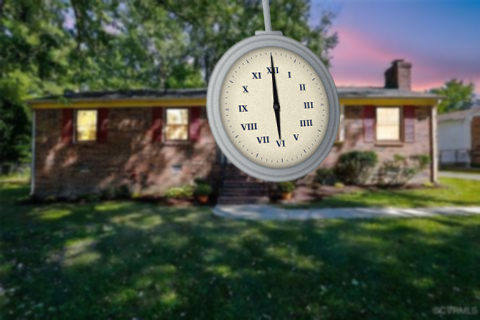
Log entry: 6 h 00 min
